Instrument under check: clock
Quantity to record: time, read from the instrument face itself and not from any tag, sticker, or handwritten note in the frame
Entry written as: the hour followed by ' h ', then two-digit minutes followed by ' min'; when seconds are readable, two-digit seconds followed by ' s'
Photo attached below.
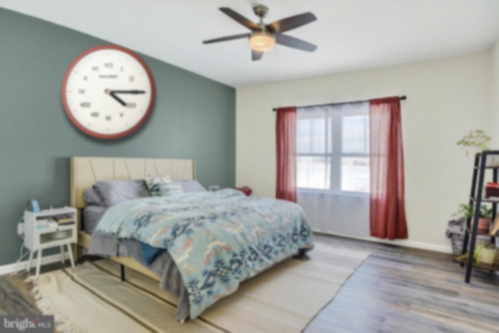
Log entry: 4 h 15 min
